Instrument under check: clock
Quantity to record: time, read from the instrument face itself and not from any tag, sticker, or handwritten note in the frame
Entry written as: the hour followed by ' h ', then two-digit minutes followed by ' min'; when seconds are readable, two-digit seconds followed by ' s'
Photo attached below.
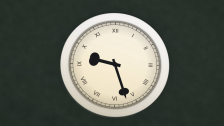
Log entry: 9 h 27 min
